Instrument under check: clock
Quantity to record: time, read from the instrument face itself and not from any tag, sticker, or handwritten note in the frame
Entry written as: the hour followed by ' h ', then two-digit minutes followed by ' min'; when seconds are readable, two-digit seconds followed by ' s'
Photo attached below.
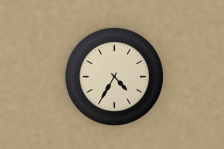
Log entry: 4 h 35 min
